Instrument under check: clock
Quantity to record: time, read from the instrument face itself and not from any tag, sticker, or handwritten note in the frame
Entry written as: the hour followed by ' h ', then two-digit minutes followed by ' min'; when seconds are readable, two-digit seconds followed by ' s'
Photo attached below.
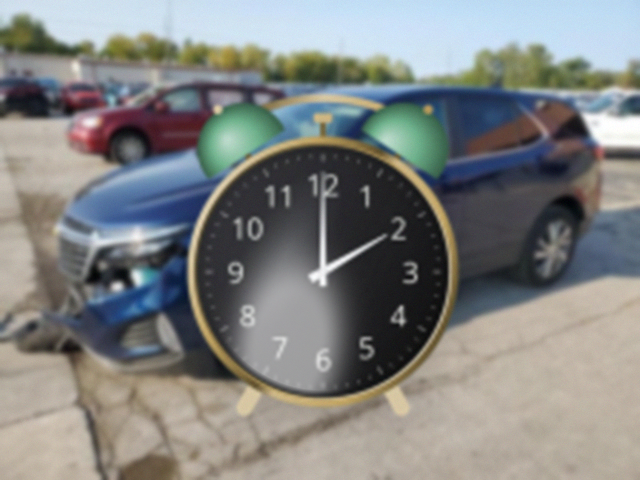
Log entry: 2 h 00 min
